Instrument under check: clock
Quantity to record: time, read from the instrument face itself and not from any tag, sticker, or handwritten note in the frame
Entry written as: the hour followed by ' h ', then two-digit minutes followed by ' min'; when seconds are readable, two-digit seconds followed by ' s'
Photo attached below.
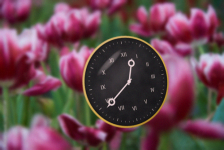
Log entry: 12 h 39 min
